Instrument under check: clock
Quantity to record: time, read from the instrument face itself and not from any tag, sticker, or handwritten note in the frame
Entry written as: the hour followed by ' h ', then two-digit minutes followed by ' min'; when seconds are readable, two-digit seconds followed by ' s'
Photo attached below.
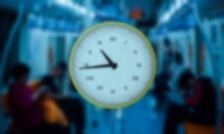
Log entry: 10 h 44 min
